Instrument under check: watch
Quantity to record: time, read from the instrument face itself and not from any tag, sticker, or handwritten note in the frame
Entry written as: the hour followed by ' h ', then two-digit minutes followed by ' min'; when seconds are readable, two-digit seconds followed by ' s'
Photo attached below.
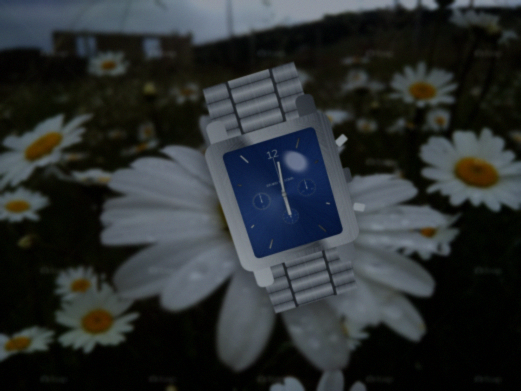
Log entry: 6 h 01 min
